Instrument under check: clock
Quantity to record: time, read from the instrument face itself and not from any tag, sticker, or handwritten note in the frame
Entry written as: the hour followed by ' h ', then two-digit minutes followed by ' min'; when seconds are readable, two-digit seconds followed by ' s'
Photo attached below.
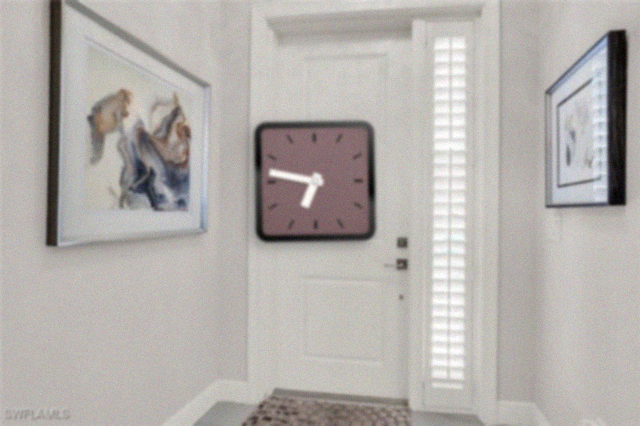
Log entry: 6 h 47 min
